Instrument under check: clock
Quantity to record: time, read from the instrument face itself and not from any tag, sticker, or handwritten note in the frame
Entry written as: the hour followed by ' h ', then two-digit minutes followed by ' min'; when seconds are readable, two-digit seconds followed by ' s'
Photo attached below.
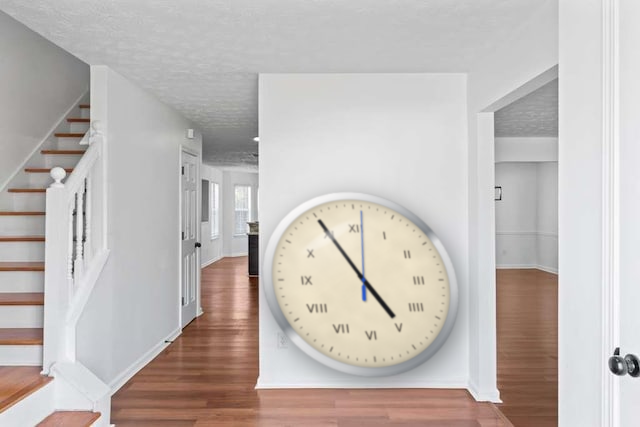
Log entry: 4 h 55 min 01 s
